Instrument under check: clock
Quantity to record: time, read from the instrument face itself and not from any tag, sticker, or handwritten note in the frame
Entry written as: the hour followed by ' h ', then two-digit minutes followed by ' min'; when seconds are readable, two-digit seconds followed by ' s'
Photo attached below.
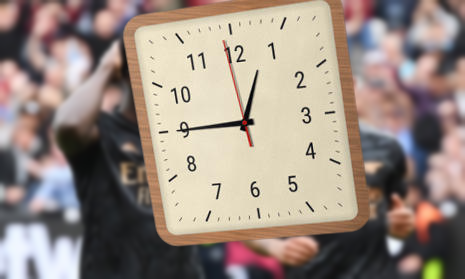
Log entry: 12 h 44 min 59 s
